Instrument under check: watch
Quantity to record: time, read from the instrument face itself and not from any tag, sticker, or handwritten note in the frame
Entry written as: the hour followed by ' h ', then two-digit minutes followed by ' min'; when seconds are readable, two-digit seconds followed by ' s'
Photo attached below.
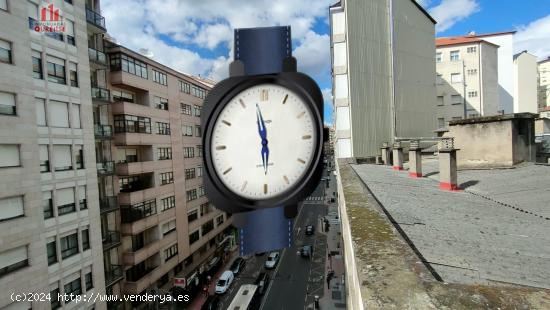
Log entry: 5 h 58 min
